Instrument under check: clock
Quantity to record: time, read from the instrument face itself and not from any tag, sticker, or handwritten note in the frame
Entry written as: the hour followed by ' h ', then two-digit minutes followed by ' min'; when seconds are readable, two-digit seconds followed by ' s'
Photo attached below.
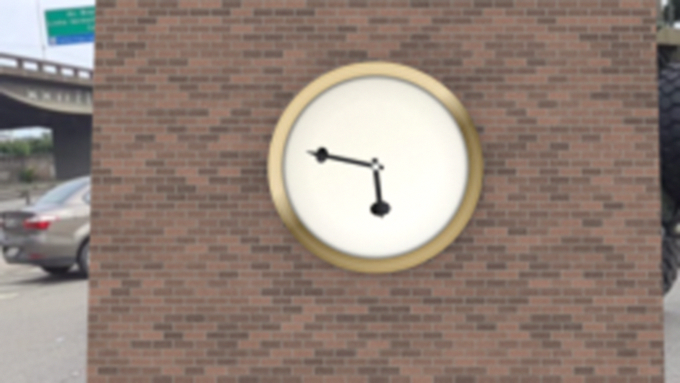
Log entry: 5 h 47 min
